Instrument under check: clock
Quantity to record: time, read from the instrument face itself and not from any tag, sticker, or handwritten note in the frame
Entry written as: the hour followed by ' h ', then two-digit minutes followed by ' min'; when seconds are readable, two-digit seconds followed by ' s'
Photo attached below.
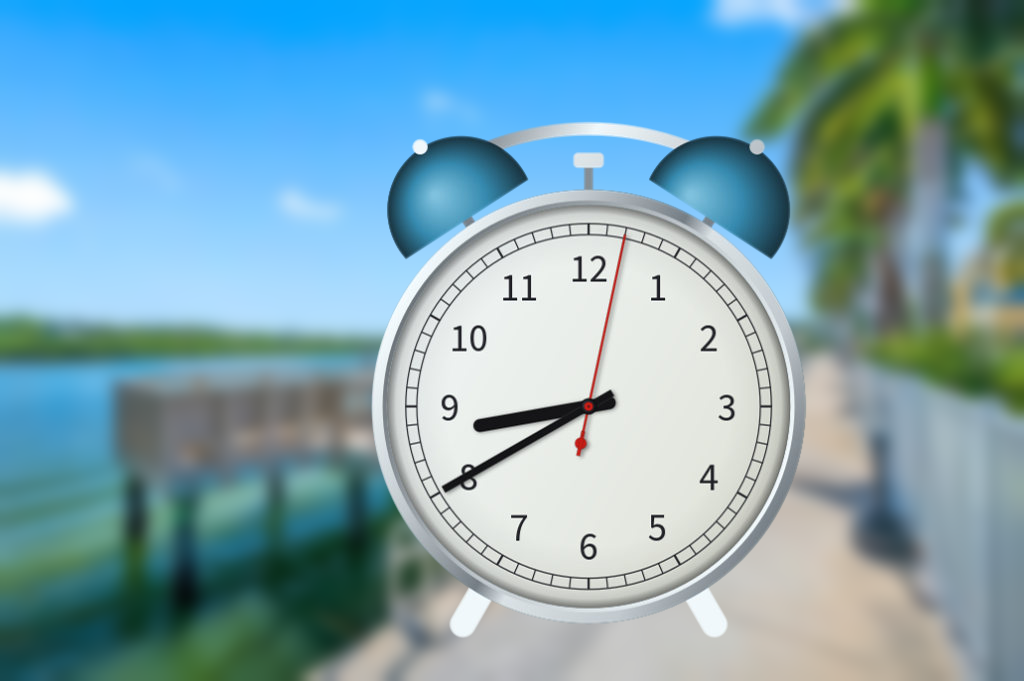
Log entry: 8 h 40 min 02 s
